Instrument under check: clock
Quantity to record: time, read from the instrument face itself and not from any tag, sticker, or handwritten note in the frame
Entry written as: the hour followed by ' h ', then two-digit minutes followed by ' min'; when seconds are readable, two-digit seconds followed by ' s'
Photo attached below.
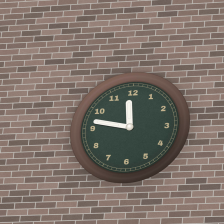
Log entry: 11 h 47 min
